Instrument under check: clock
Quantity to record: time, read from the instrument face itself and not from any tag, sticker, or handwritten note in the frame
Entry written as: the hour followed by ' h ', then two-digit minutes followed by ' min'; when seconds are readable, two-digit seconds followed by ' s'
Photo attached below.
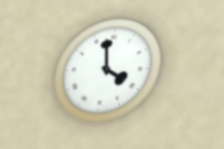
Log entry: 3 h 58 min
